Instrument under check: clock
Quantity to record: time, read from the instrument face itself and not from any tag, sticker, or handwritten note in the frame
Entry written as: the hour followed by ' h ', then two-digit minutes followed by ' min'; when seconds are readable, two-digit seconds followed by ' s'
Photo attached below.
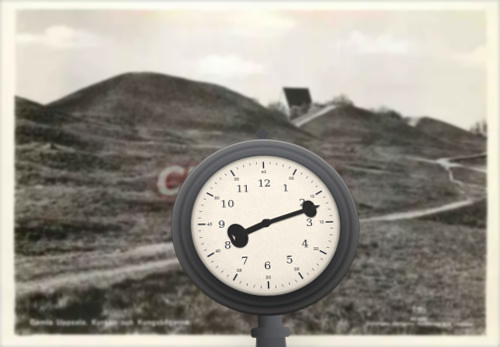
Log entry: 8 h 12 min
